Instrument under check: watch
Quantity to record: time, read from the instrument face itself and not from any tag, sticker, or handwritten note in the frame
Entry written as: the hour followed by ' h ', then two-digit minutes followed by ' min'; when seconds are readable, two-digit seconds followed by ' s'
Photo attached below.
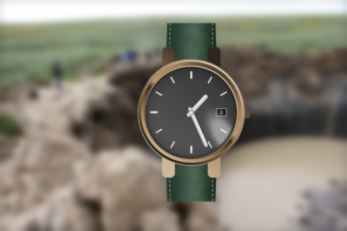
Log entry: 1 h 26 min
